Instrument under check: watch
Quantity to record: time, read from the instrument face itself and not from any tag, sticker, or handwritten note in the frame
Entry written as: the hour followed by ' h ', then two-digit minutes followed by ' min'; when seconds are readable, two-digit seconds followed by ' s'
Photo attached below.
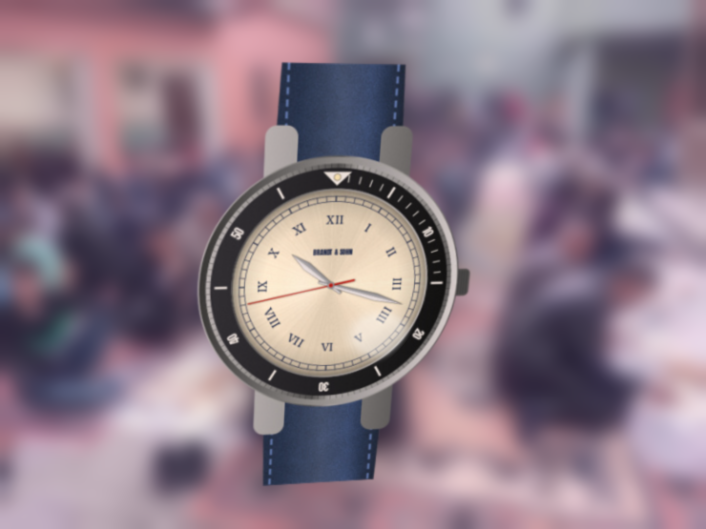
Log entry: 10 h 17 min 43 s
